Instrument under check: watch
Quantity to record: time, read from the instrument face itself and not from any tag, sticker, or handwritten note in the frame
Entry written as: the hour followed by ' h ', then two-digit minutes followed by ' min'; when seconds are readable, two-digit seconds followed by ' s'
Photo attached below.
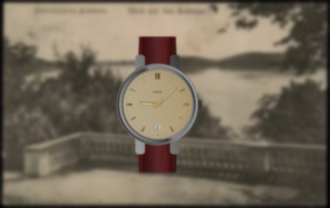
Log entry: 9 h 08 min
